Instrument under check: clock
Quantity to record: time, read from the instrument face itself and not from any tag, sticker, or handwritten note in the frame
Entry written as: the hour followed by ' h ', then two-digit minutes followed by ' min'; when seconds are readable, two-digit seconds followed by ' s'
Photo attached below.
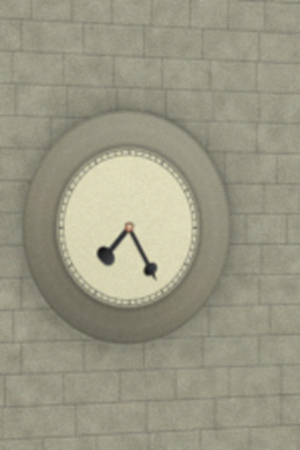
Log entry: 7 h 25 min
